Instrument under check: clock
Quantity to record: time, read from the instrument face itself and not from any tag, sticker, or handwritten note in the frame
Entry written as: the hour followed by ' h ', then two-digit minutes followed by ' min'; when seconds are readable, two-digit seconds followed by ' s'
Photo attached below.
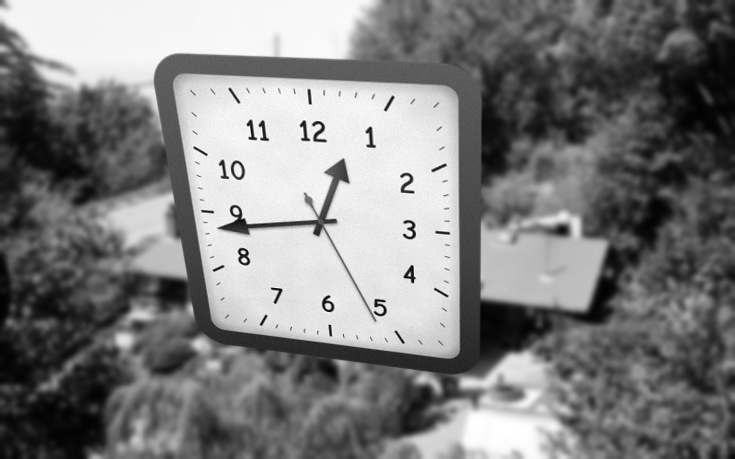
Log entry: 12 h 43 min 26 s
